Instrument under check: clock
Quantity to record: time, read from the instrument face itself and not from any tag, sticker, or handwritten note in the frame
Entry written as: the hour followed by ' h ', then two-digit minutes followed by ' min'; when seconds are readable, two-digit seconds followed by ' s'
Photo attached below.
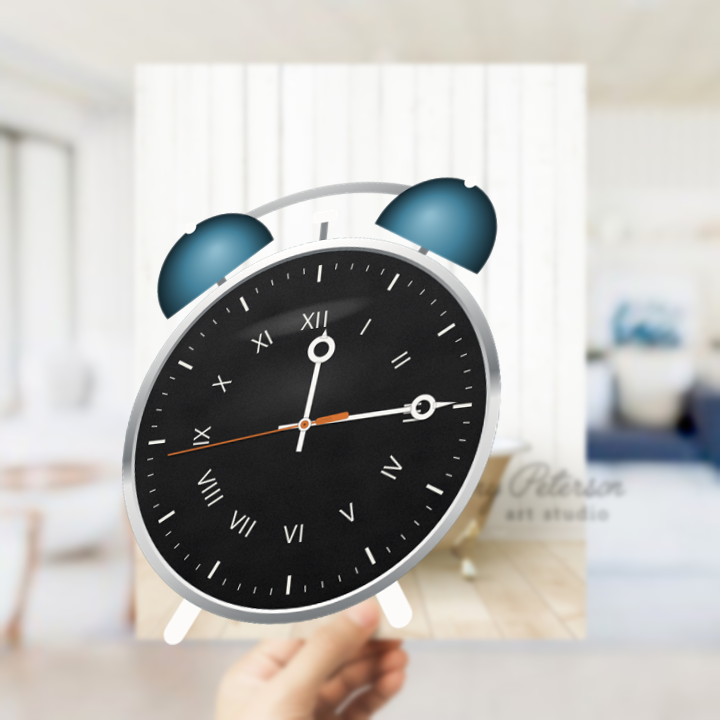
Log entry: 12 h 14 min 44 s
